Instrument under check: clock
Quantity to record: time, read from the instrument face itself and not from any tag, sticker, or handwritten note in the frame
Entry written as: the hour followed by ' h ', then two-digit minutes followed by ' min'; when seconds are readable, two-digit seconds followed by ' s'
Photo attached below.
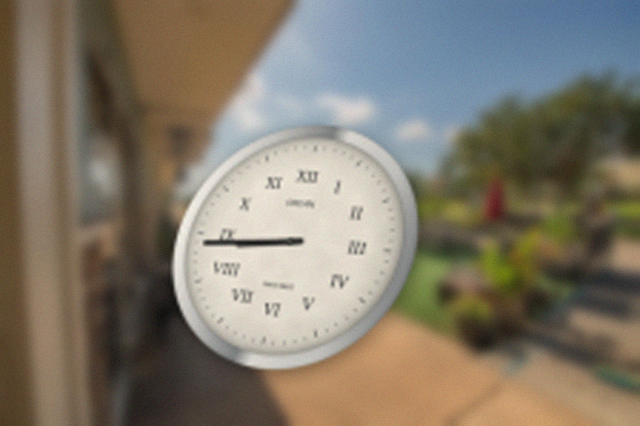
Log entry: 8 h 44 min
